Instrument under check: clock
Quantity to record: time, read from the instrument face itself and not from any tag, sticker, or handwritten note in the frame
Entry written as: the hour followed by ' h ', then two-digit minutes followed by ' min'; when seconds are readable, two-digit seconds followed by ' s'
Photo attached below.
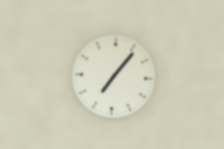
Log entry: 7 h 06 min
